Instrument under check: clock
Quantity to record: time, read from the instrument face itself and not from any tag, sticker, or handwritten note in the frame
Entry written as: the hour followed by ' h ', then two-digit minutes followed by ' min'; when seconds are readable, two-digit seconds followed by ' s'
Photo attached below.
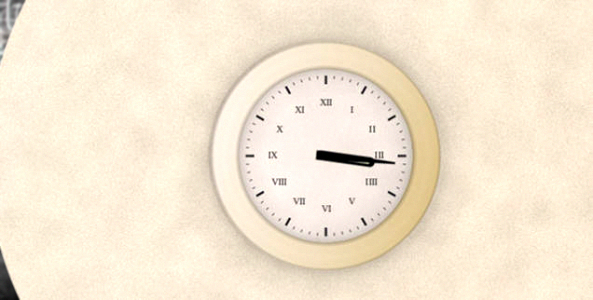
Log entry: 3 h 16 min
